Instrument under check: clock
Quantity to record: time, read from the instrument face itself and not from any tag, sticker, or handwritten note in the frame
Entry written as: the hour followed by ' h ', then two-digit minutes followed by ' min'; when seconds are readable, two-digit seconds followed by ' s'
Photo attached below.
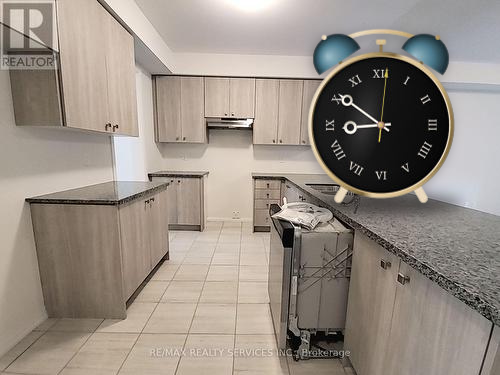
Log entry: 8 h 51 min 01 s
